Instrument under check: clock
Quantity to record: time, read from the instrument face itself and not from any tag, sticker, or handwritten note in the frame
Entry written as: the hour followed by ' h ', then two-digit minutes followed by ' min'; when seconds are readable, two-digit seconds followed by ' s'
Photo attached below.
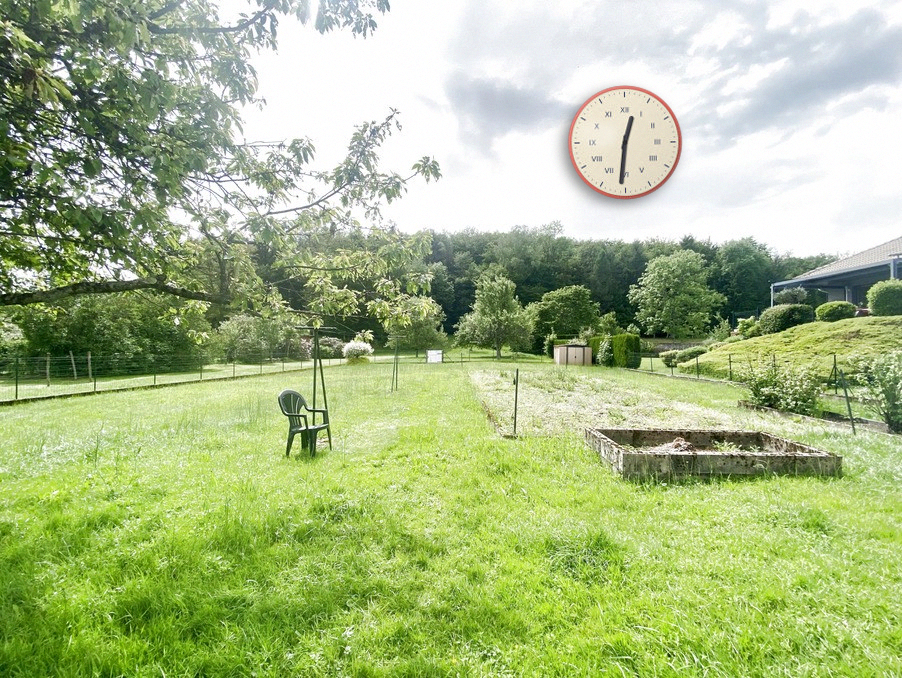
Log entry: 12 h 31 min
